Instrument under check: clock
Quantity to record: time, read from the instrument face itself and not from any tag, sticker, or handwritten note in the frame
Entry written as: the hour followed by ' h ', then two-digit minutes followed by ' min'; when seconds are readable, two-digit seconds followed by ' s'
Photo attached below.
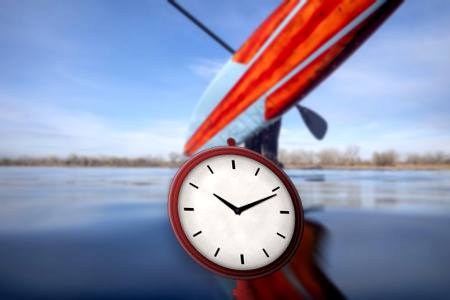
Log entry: 10 h 11 min
